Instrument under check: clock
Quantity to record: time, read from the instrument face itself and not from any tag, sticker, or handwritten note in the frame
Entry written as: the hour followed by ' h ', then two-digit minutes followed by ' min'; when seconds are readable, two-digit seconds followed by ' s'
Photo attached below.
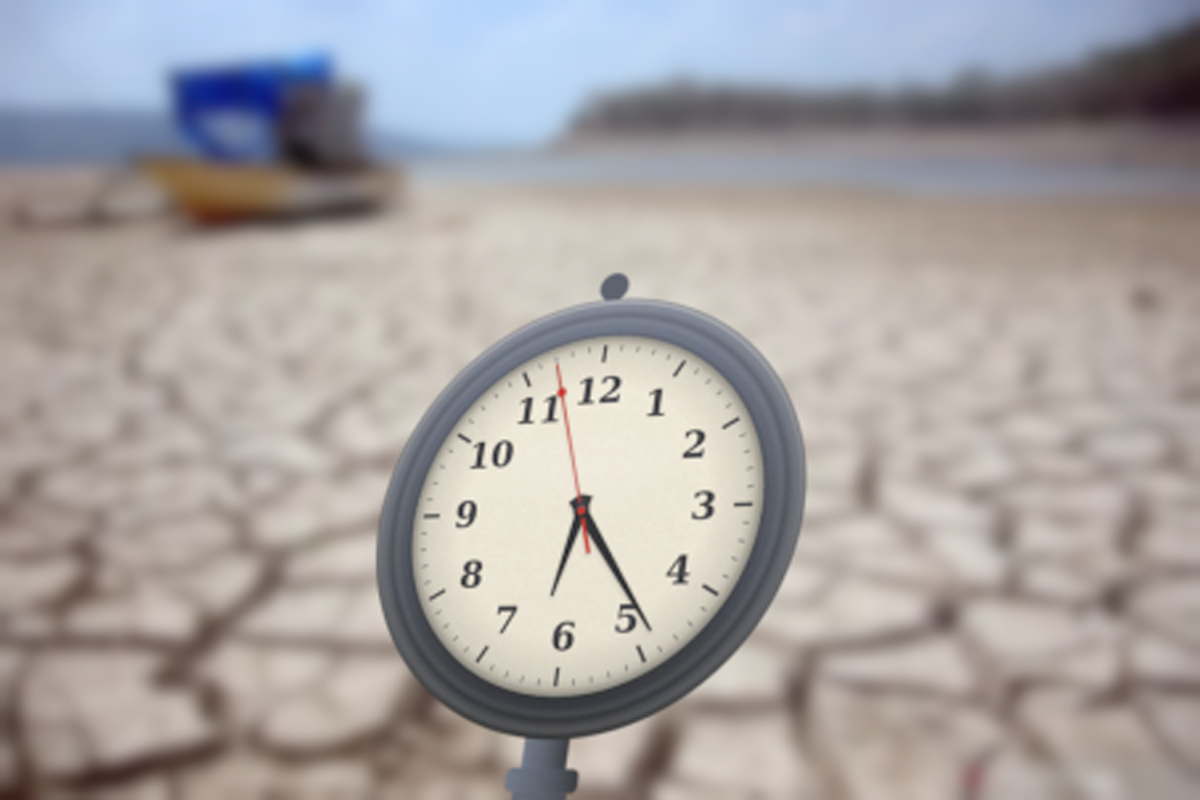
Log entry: 6 h 23 min 57 s
